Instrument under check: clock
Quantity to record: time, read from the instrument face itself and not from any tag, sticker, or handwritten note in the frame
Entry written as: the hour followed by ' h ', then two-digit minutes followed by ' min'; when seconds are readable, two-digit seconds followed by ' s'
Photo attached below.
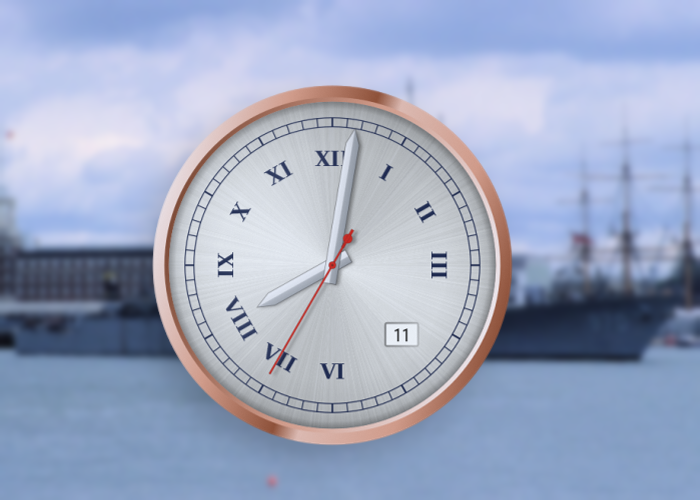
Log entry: 8 h 01 min 35 s
